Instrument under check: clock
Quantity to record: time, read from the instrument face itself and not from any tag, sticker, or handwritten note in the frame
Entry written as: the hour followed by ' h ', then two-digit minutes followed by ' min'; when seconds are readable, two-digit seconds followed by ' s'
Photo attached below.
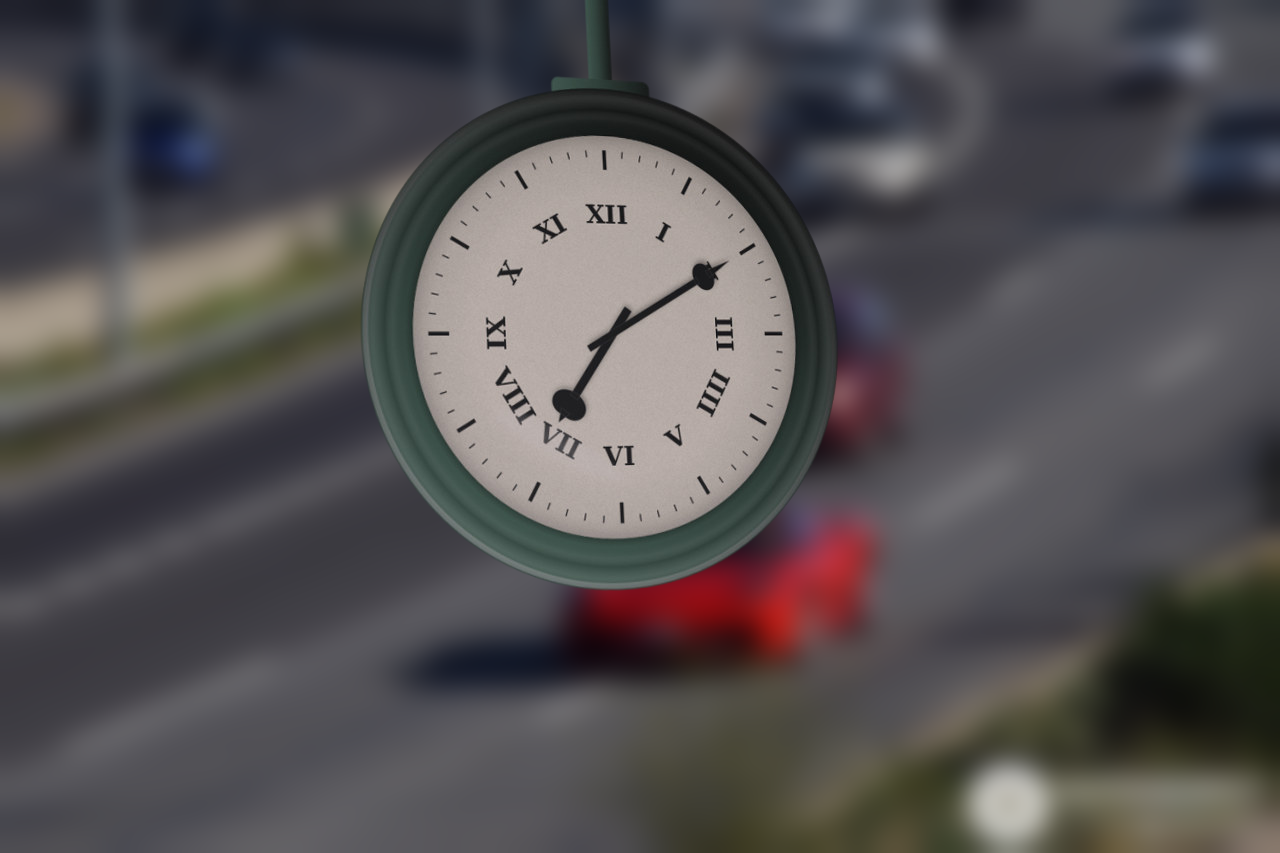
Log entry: 7 h 10 min
